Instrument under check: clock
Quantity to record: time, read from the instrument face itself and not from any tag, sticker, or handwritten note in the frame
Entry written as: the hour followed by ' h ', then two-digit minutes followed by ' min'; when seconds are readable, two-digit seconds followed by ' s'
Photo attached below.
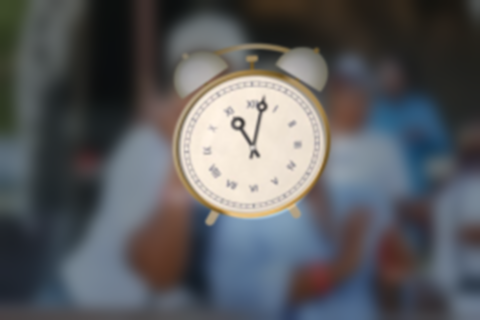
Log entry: 11 h 02 min
